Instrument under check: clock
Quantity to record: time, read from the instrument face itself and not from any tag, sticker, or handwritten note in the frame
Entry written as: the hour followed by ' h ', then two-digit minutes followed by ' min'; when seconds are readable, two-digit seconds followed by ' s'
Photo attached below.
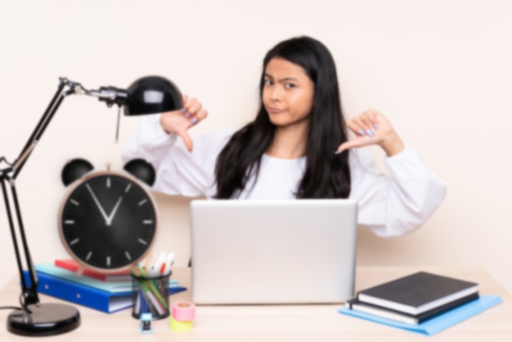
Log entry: 12 h 55 min
